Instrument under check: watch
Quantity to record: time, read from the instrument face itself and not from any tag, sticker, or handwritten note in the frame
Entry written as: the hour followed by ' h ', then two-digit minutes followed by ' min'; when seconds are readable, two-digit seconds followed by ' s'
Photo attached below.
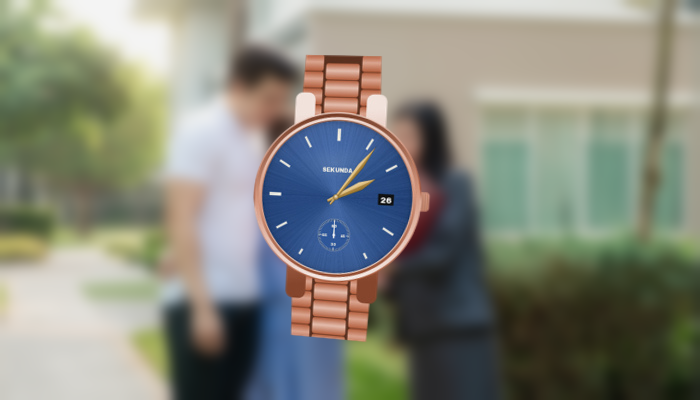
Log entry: 2 h 06 min
